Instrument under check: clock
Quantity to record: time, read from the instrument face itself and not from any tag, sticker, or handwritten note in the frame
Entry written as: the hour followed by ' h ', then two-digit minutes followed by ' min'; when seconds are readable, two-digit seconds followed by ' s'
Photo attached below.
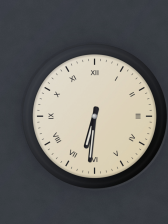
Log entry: 6 h 31 min
